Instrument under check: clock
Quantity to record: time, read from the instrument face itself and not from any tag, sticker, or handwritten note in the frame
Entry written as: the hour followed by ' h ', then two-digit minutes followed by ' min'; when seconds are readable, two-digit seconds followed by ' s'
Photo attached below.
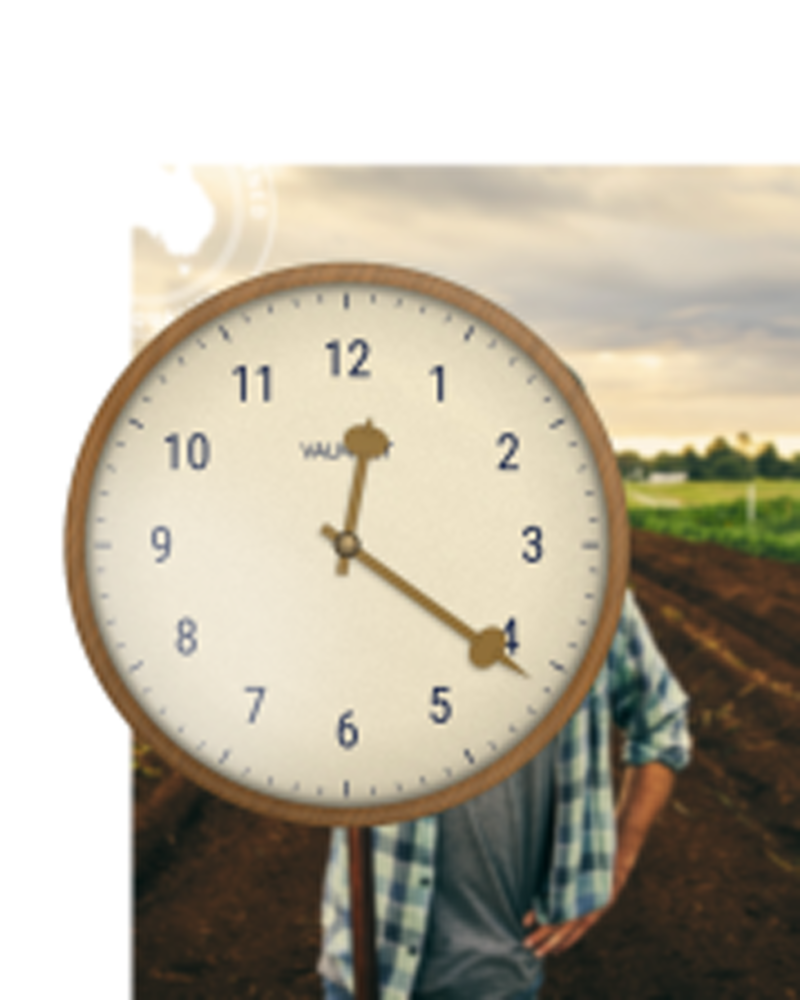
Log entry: 12 h 21 min
